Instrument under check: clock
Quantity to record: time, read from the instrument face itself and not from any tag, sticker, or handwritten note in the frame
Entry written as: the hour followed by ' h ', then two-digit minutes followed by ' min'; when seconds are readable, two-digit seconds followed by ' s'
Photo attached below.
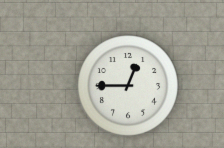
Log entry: 12 h 45 min
